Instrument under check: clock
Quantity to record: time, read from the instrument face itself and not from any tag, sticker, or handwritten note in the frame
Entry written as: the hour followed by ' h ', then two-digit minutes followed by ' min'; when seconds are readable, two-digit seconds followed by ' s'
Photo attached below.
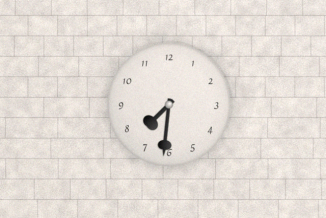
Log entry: 7 h 31 min
